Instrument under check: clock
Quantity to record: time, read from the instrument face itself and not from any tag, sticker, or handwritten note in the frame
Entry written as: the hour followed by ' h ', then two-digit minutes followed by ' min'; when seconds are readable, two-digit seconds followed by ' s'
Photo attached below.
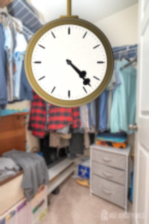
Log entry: 4 h 23 min
